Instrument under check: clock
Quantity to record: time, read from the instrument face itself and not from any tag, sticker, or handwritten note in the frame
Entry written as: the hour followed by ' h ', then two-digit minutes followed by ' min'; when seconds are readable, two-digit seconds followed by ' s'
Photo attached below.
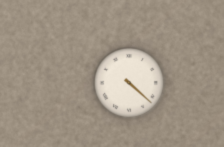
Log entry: 4 h 22 min
